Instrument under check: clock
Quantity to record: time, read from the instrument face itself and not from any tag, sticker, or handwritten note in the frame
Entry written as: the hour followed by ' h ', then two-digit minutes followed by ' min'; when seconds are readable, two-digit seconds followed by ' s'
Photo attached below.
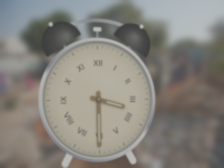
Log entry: 3 h 30 min
